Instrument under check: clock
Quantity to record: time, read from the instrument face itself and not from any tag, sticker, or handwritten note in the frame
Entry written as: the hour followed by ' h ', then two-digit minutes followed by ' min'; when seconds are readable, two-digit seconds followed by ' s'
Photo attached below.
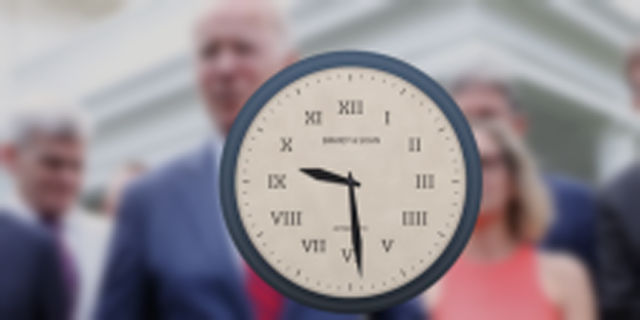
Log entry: 9 h 29 min
